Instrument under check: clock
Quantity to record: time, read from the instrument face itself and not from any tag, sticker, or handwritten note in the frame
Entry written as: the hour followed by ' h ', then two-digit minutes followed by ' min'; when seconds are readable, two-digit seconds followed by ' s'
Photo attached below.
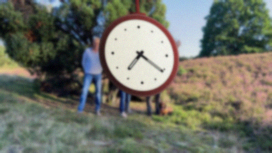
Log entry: 7 h 21 min
